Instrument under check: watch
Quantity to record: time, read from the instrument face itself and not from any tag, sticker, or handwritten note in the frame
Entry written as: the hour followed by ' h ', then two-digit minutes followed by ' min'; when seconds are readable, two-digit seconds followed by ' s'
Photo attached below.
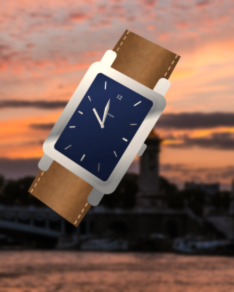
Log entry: 9 h 57 min
